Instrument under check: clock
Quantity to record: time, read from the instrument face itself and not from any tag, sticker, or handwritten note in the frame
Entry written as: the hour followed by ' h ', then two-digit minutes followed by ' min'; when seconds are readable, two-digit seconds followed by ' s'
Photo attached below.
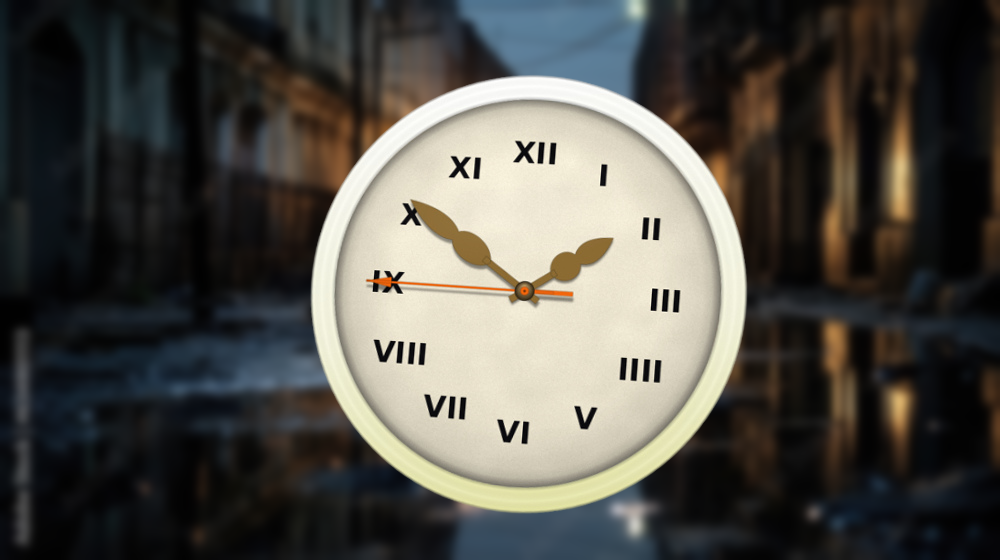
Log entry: 1 h 50 min 45 s
